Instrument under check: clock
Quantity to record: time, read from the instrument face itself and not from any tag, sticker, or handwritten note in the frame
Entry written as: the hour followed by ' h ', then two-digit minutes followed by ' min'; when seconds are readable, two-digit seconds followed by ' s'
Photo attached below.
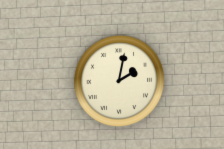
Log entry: 2 h 02 min
